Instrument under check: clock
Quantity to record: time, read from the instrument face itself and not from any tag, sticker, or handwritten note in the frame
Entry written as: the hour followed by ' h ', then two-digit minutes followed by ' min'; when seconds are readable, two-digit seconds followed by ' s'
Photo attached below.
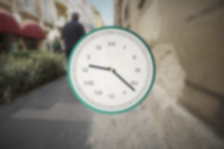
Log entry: 9 h 22 min
